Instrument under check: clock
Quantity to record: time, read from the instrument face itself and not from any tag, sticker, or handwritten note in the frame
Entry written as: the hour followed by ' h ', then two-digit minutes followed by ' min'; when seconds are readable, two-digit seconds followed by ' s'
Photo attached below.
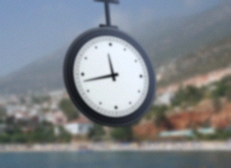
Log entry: 11 h 43 min
